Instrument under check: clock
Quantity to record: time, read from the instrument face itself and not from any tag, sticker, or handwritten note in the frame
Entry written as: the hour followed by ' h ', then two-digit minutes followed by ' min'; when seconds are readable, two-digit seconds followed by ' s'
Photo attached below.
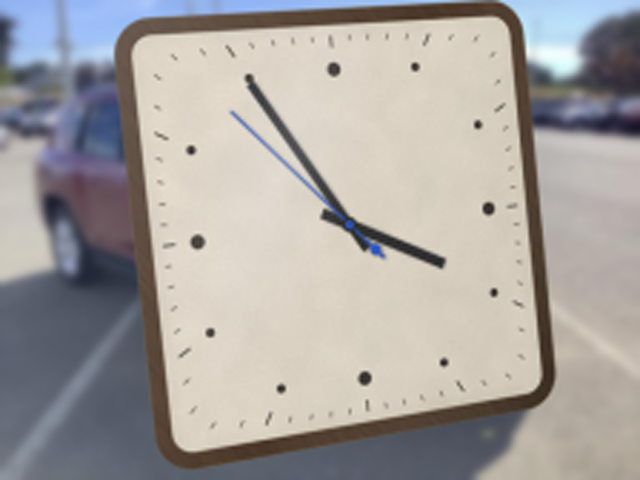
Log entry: 3 h 54 min 53 s
